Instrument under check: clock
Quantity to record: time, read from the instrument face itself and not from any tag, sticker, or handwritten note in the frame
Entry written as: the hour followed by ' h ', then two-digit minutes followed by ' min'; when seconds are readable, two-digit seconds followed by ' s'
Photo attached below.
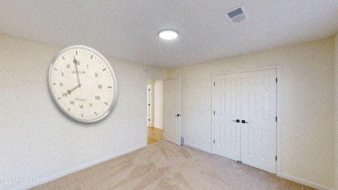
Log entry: 7 h 59 min
